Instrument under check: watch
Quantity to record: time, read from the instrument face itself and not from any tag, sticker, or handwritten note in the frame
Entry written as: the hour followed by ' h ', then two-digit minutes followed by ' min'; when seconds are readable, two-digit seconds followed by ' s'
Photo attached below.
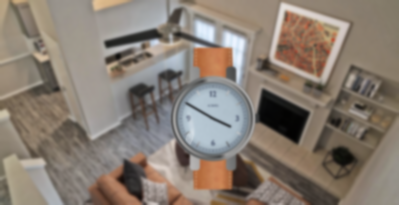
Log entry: 3 h 50 min
